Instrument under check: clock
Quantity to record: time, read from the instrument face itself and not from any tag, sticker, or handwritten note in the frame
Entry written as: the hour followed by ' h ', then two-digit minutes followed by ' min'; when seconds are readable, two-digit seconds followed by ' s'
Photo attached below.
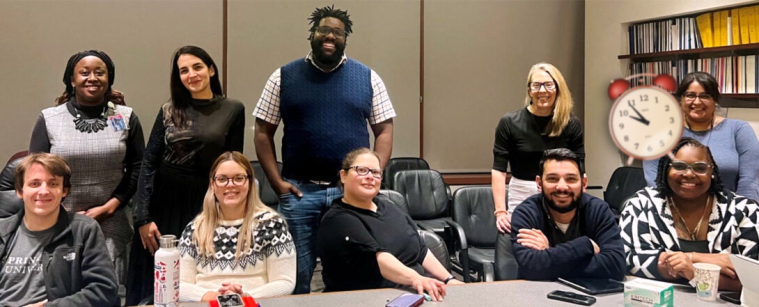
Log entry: 9 h 54 min
